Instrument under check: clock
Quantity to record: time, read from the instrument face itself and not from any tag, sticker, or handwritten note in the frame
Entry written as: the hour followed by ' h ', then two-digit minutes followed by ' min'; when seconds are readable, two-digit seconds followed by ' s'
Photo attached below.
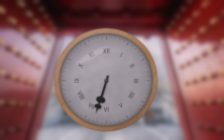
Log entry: 6 h 33 min
